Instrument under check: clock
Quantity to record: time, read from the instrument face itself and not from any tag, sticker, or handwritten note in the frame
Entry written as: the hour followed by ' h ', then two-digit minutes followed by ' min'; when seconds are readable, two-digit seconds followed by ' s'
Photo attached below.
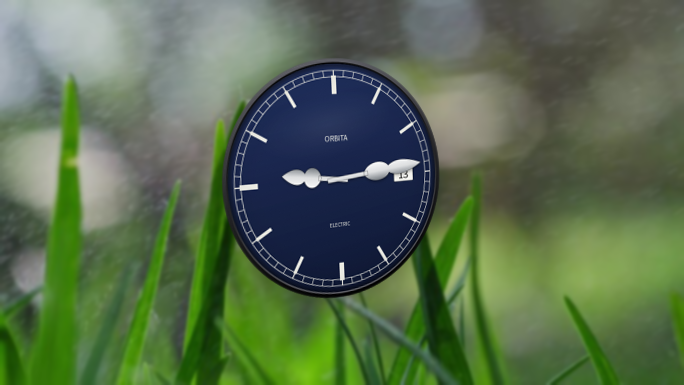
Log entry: 9 h 14 min
